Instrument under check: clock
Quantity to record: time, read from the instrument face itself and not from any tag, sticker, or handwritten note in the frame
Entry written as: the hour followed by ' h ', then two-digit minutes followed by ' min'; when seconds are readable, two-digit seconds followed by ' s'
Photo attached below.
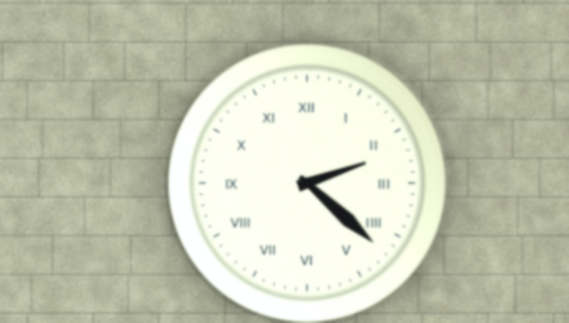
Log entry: 2 h 22 min
